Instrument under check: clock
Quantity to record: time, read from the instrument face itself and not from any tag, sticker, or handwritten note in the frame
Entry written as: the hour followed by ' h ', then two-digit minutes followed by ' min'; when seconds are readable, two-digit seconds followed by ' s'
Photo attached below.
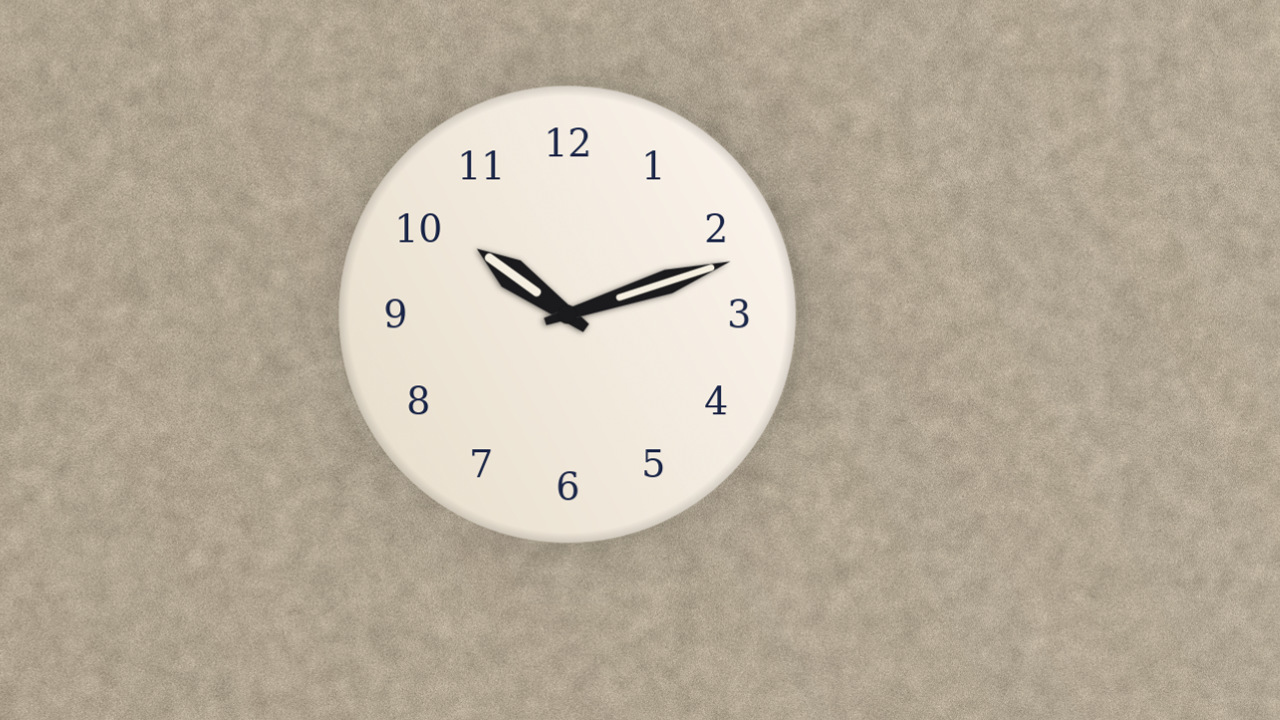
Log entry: 10 h 12 min
